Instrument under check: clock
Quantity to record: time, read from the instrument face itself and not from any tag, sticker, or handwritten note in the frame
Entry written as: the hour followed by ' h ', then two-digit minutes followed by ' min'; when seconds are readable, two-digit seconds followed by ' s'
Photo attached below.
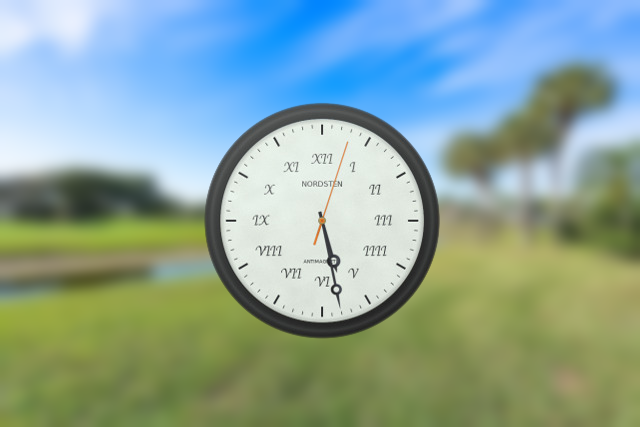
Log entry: 5 h 28 min 03 s
